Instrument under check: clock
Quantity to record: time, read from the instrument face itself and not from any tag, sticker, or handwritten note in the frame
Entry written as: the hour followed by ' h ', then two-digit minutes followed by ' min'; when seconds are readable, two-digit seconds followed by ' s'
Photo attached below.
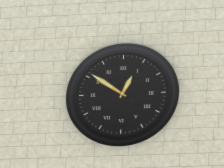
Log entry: 12 h 51 min
